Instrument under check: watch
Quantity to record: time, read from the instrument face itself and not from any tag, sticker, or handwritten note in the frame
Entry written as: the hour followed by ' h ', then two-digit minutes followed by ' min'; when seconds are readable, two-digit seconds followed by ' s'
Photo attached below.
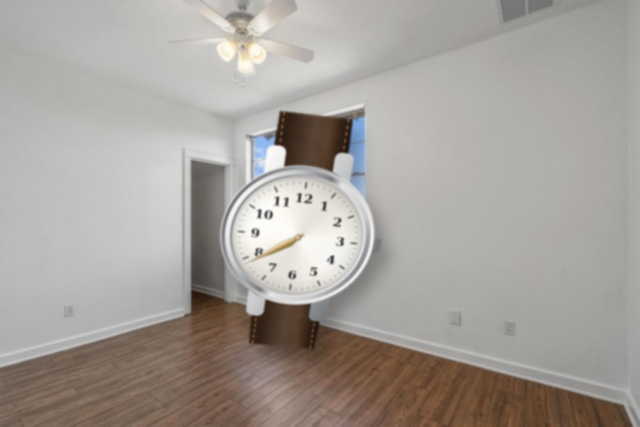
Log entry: 7 h 39 min
